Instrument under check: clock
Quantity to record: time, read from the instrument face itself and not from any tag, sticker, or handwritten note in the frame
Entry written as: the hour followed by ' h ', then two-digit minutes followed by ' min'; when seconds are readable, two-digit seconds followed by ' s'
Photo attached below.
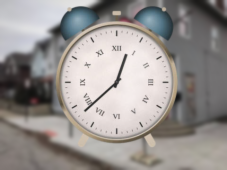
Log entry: 12 h 38 min
